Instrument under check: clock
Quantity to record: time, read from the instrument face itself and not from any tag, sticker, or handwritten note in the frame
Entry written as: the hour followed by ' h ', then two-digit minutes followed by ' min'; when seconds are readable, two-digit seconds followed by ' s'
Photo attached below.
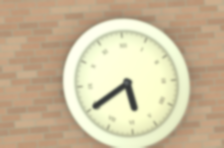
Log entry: 5 h 40 min
